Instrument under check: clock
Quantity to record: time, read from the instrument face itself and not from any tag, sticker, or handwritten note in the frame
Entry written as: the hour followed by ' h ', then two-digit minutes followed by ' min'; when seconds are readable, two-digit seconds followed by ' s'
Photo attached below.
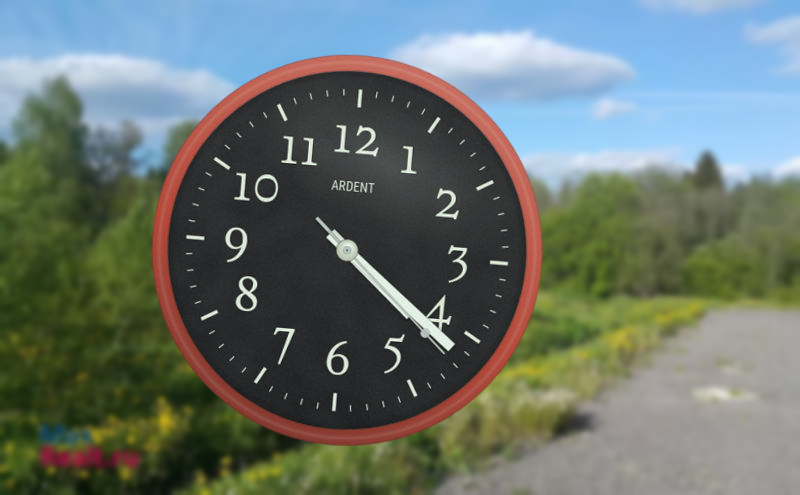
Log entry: 4 h 21 min 22 s
